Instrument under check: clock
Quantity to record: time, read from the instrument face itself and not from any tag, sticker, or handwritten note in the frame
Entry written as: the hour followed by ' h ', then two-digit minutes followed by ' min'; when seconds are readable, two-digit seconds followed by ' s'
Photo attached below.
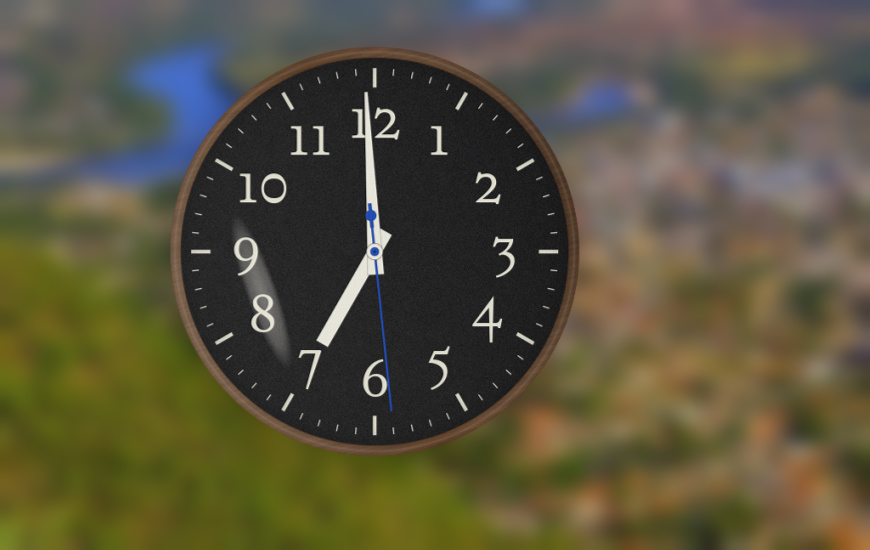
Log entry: 6 h 59 min 29 s
